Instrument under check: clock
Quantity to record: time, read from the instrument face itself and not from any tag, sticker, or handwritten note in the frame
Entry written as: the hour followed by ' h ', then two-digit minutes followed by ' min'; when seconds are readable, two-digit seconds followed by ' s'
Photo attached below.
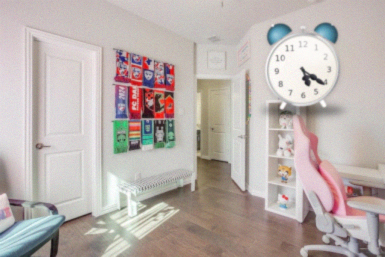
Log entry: 5 h 21 min
